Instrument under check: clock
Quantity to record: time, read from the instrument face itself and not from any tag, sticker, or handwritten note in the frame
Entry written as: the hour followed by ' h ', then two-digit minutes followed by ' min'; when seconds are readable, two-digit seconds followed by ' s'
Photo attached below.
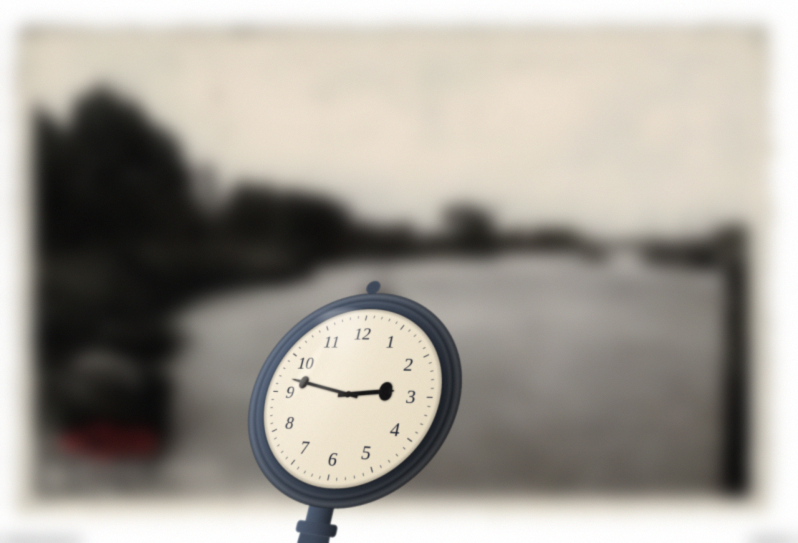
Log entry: 2 h 47 min
